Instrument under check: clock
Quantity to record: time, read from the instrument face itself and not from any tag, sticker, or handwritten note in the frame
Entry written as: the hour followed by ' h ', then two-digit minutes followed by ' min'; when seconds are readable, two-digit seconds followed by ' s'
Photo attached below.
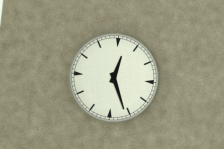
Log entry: 12 h 26 min
